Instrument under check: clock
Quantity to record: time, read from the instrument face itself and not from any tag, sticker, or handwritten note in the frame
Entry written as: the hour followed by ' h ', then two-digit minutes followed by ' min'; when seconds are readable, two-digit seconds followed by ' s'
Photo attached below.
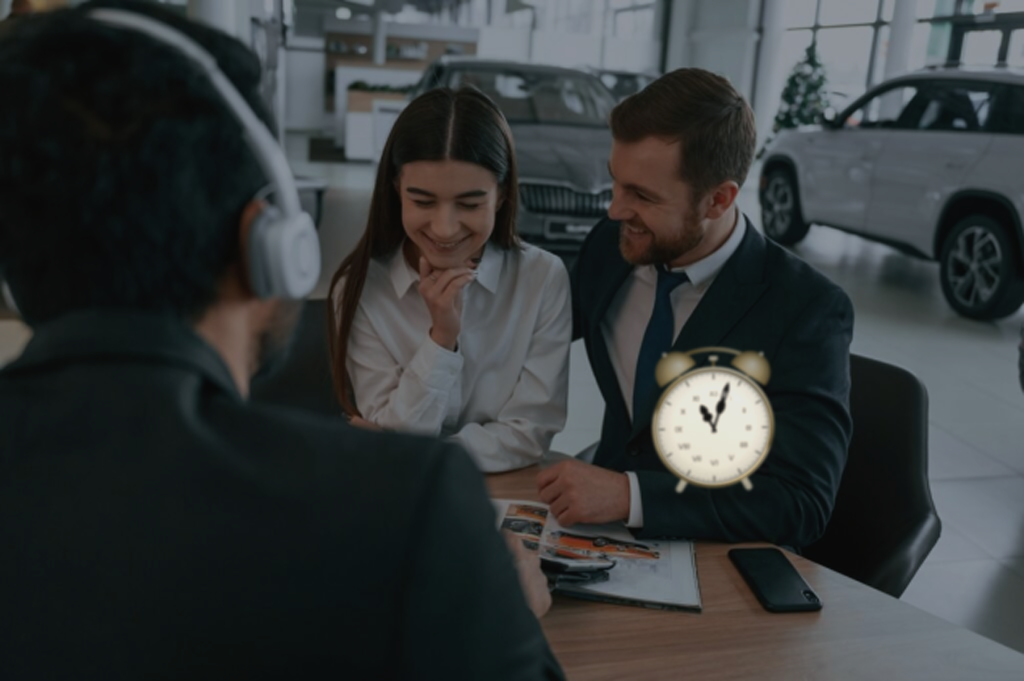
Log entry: 11 h 03 min
